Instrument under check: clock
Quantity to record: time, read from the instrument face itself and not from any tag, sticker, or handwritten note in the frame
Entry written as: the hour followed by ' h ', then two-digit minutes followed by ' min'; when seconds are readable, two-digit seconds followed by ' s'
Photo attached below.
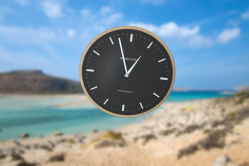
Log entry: 12 h 57 min
